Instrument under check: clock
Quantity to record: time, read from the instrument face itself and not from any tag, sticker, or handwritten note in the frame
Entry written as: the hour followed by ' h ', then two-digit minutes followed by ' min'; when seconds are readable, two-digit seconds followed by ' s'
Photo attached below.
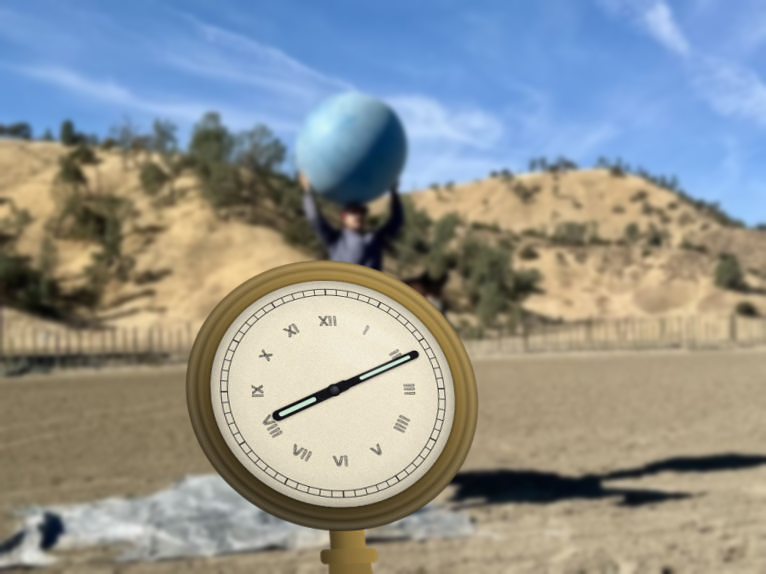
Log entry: 8 h 11 min
